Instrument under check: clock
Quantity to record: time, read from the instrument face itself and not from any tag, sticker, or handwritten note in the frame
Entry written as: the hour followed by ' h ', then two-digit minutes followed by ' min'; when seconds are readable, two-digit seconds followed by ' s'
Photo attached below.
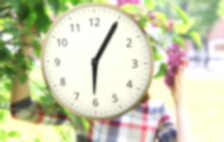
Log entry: 6 h 05 min
